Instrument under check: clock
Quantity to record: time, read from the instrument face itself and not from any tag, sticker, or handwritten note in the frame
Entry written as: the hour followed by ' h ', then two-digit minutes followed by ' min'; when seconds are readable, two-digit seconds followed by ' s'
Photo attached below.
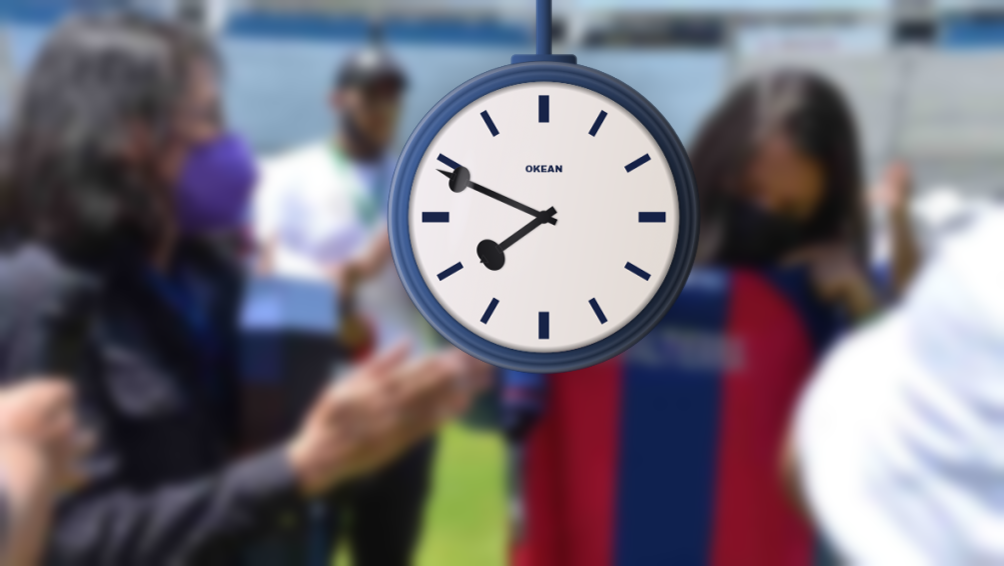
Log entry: 7 h 49 min
